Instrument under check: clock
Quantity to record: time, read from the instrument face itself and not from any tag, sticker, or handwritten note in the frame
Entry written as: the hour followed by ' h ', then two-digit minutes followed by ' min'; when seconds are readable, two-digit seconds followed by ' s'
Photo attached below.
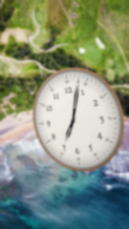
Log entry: 7 h 03 min
